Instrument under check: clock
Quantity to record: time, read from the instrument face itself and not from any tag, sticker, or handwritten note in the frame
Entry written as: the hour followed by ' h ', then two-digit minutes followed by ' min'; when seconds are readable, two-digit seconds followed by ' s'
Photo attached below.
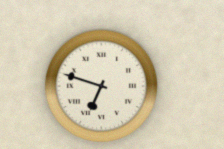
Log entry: 6 h 48 min
